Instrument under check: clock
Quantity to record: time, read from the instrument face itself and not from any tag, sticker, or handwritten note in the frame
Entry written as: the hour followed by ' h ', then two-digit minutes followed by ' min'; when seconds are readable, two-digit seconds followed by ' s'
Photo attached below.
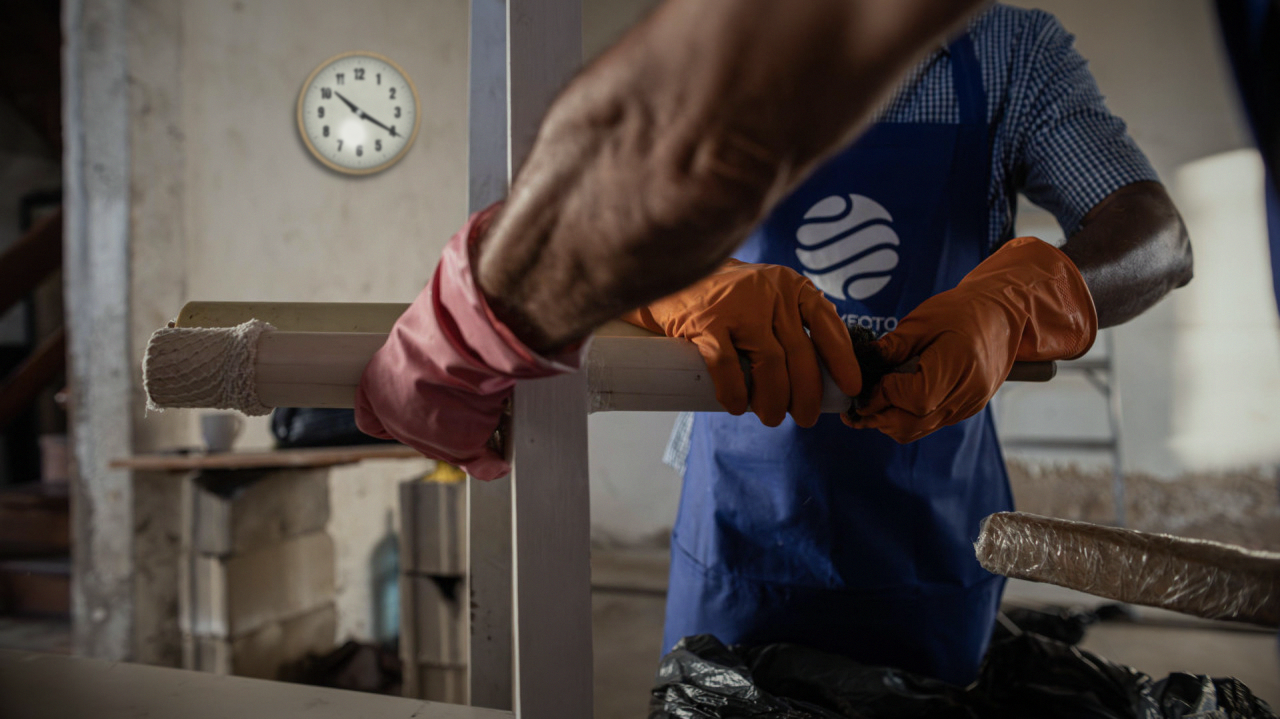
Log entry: 10 h 20 min
